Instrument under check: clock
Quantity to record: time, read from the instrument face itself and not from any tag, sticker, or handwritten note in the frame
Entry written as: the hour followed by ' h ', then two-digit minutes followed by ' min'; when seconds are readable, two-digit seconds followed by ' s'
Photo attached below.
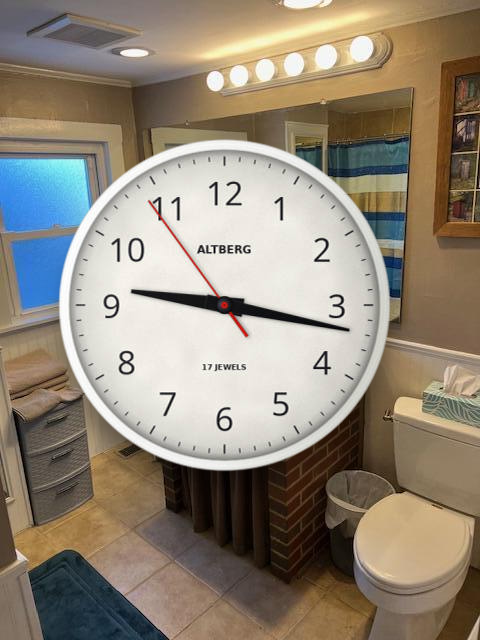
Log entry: 9 h 16 min 54 s
